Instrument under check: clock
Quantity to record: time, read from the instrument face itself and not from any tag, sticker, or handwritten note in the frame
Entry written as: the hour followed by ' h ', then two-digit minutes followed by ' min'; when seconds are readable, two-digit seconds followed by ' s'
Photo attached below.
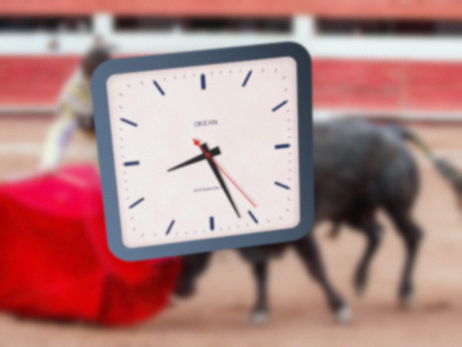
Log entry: 8 h 26 min 24 s
